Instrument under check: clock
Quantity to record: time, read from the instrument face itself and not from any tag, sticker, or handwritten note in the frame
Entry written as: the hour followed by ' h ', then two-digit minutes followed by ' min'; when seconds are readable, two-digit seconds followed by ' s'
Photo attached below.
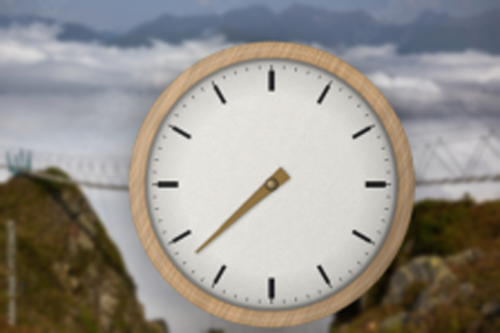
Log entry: 7 h 38 min
